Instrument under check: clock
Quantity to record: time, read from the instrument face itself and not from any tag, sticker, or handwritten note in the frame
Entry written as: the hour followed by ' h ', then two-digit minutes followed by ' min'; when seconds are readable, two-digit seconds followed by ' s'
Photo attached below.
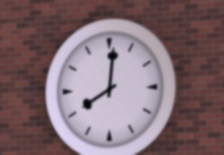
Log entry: 8 h 01 min
